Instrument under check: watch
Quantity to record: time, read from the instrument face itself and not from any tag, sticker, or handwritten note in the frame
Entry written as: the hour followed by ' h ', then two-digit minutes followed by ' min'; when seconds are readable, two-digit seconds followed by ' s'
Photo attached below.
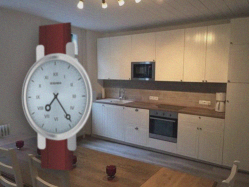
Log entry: 7 h 24 min
